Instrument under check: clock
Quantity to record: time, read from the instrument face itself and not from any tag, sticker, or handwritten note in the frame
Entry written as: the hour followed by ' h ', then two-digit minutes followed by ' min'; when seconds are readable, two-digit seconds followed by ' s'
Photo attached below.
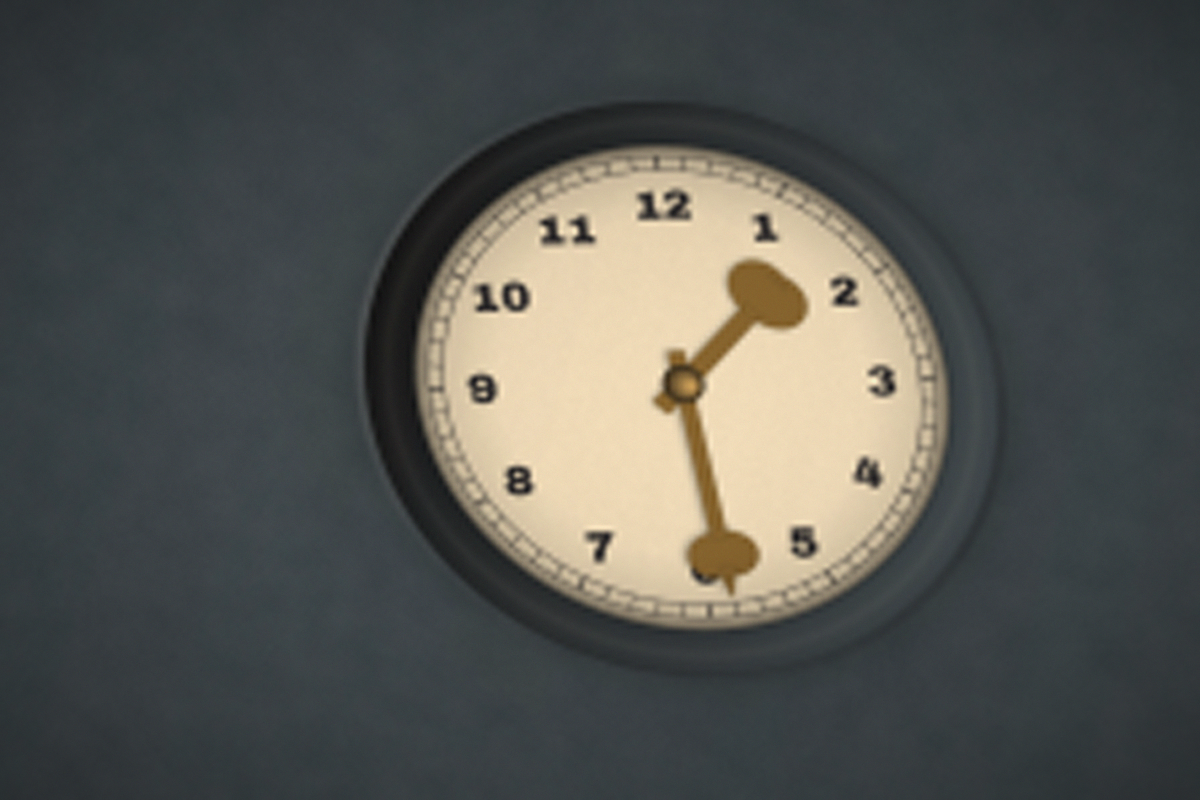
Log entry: 1 h 29 min
